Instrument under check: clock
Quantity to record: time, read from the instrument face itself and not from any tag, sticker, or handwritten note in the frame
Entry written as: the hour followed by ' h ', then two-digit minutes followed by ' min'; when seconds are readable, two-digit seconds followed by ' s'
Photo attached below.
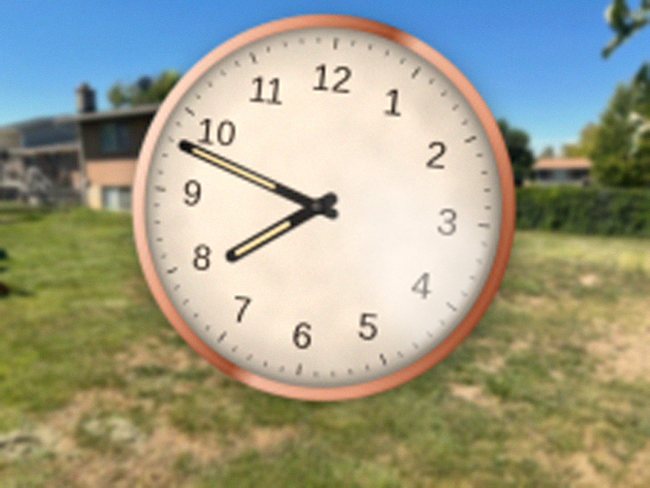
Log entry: 7 h 48 min
